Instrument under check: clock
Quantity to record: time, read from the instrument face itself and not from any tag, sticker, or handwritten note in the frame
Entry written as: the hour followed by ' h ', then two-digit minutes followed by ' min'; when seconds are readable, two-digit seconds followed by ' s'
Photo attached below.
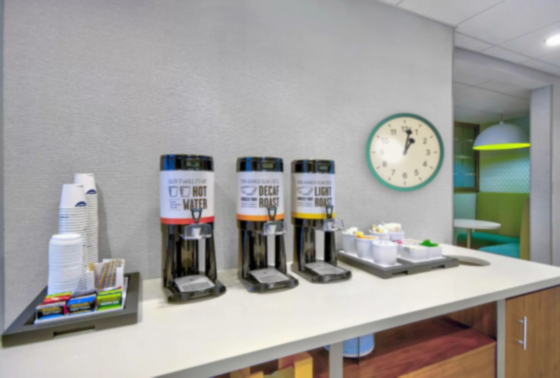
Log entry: 1 h 02 min
